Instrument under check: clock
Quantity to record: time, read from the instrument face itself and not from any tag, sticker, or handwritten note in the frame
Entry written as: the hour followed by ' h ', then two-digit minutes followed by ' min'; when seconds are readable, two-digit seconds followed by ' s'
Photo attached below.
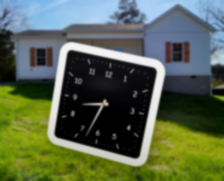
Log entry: 8 h 33 min
